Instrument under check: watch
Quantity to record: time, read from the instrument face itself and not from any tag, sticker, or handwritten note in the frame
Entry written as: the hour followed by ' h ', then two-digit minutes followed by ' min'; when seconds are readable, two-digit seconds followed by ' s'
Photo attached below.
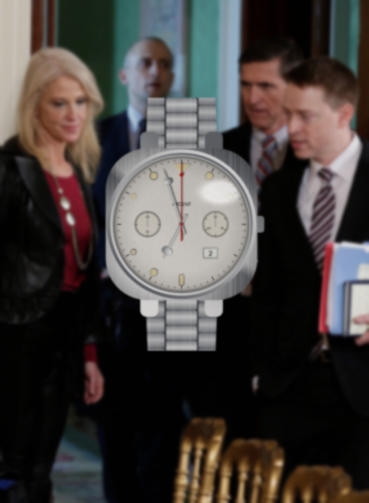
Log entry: 6 h 57 min
